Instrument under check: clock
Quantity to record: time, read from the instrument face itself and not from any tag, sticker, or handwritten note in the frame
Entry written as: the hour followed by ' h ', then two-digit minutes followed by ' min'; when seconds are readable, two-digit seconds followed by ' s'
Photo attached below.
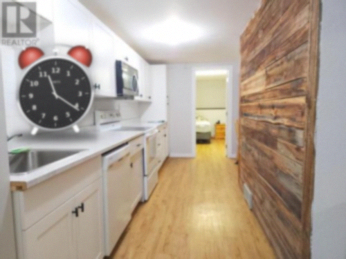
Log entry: 11 h 21 min
